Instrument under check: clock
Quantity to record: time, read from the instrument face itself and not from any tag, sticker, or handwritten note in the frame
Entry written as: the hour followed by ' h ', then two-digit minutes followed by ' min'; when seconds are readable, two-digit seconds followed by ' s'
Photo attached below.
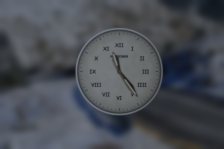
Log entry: 11 h 24 min
